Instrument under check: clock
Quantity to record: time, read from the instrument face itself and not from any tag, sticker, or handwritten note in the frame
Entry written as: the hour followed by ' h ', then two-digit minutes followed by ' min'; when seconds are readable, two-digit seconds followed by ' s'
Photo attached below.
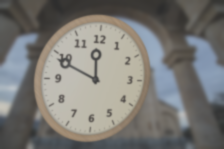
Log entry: 11 h 49 min
